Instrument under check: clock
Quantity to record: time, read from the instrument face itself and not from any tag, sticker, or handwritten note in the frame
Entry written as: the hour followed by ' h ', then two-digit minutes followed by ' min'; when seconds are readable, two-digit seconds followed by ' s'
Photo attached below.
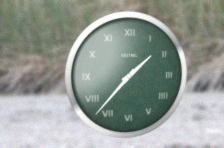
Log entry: 1 h 37 min
